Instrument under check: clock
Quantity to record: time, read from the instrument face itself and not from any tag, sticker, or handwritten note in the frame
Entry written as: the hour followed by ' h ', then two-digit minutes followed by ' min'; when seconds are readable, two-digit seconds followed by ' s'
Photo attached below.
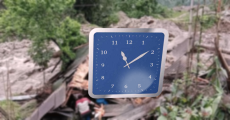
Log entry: 11 h 09 min
